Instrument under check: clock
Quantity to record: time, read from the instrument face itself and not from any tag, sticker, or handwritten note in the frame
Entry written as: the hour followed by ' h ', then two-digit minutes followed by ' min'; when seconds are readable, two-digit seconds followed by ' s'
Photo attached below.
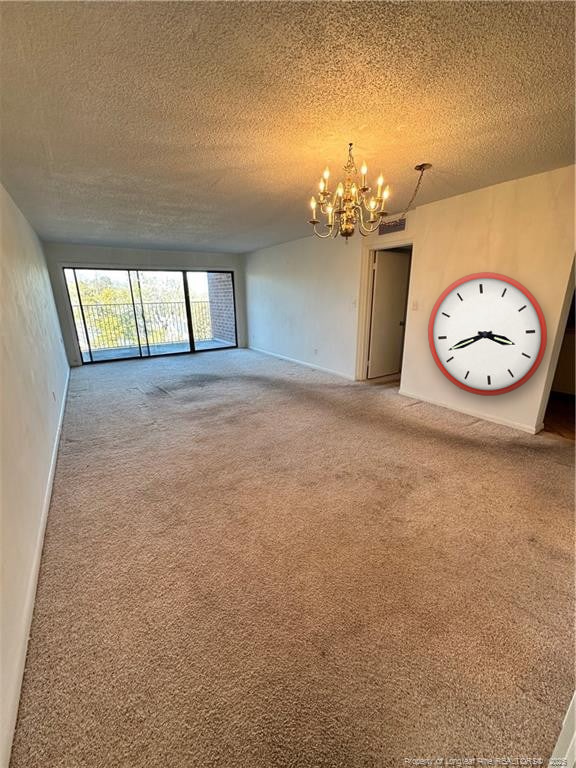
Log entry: 3 h 42 min
